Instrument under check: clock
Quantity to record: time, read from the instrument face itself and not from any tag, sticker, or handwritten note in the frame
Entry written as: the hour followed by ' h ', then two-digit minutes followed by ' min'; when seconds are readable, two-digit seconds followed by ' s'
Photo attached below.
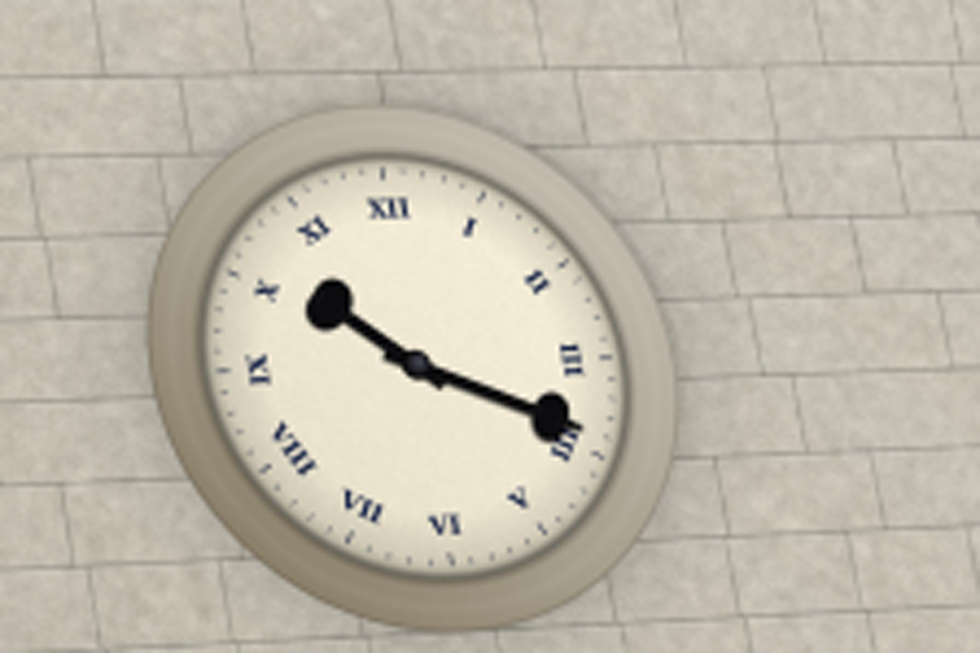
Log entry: 10 h 19 min
